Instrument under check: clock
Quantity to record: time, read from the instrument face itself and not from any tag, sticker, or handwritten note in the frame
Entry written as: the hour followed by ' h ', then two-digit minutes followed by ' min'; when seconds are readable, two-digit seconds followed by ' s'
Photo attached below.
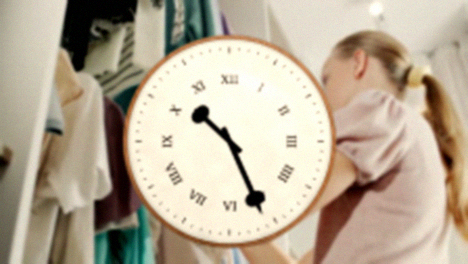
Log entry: 10 h 26 min
